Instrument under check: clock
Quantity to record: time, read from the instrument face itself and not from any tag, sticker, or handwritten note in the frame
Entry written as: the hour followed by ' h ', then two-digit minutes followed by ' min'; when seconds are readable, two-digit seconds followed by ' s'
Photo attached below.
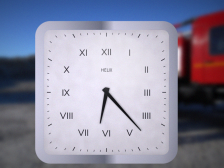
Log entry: 6 h 23 min
